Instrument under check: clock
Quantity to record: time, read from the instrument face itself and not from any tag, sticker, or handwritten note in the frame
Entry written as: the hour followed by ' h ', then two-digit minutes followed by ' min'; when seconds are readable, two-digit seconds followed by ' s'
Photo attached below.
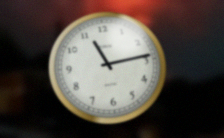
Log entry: 11 h 14 min
